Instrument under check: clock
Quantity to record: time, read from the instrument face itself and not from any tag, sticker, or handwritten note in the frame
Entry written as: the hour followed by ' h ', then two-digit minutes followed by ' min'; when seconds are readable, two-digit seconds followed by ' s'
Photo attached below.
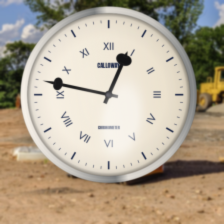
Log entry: 12 h 47 min
